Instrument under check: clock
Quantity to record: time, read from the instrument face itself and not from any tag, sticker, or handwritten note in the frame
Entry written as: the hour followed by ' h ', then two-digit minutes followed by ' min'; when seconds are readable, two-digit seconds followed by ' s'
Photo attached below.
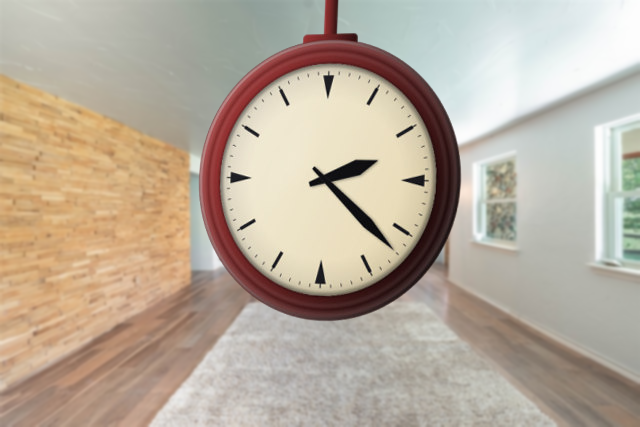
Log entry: 2 h 22 min
